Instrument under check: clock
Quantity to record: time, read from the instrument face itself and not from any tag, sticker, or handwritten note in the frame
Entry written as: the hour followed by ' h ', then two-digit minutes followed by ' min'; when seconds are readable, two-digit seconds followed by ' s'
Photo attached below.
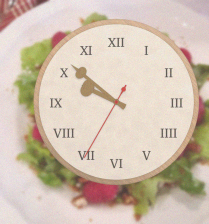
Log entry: 9 h 51 min 35 s
